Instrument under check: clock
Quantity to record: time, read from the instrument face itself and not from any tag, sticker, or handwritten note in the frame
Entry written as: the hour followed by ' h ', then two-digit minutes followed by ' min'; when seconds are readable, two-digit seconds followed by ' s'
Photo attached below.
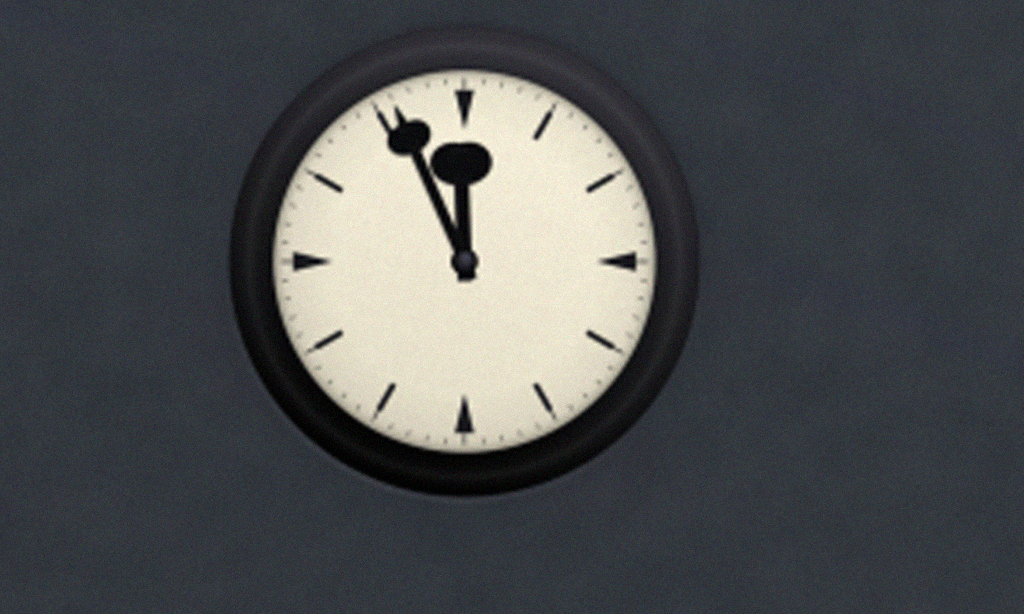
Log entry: 11 h 56 min
